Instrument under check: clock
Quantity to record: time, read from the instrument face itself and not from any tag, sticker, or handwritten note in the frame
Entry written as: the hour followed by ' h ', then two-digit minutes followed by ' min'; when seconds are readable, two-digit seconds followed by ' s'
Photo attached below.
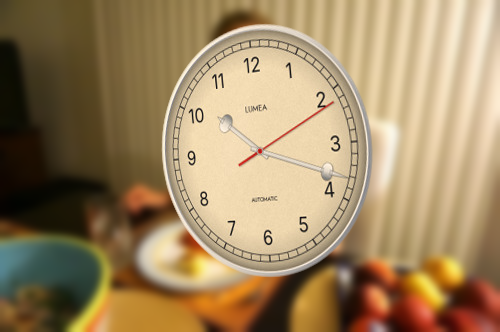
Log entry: 10 h 18 min 11 s
